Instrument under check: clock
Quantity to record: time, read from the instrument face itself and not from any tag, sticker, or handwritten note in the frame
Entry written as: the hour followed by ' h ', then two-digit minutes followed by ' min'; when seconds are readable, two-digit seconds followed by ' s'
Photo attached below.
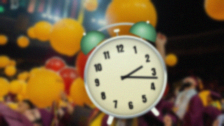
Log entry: 2 h 17 min
